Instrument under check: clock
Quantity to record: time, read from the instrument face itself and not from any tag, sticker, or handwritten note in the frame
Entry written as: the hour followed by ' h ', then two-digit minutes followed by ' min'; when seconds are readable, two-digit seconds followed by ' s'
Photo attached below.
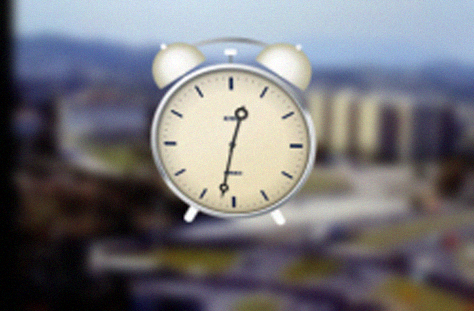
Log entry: 12 h 32 min
